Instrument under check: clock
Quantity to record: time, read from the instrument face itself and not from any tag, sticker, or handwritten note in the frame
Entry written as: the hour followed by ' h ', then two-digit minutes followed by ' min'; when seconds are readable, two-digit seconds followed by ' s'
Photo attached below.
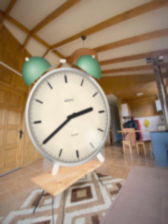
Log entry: 2 h 40 min
